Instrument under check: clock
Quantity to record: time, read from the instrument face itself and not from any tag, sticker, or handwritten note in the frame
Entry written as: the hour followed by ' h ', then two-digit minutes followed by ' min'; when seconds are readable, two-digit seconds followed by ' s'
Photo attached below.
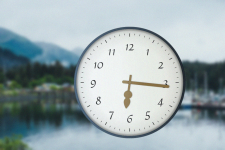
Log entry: 6 h 16 min
